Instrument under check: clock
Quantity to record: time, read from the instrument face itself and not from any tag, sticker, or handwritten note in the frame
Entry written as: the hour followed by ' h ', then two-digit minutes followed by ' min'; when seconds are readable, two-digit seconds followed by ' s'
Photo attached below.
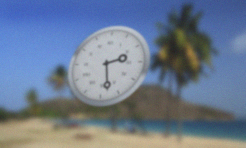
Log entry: 2 h 28 min
